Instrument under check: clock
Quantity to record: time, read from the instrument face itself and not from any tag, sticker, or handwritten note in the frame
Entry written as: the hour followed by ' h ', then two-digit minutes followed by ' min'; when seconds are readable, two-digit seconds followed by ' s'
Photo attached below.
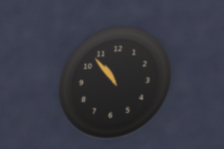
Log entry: 10 h 53 min
